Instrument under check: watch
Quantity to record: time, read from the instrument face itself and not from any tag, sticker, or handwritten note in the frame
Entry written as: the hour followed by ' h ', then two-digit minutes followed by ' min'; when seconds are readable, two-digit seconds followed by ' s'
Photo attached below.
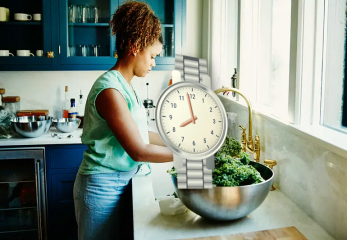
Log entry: 7 h 58 min
